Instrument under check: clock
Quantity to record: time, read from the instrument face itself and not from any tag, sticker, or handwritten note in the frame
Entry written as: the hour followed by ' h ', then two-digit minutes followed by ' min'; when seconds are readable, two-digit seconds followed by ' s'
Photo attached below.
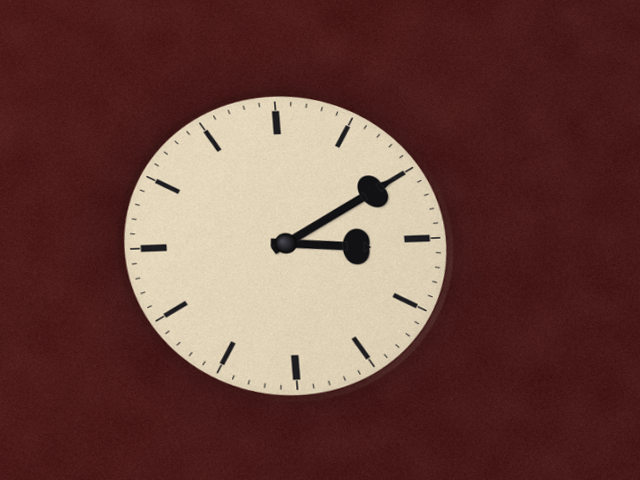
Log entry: 3 h 10 min
